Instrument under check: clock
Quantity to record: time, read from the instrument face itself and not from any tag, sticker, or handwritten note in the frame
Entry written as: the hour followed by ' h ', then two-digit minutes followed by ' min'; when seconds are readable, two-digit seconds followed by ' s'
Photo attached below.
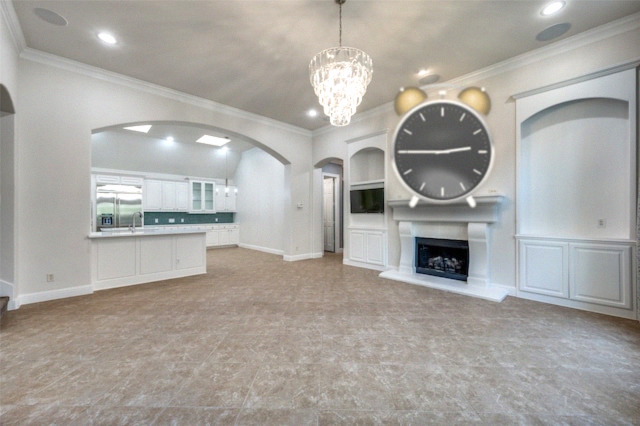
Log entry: 2 h 45 min
